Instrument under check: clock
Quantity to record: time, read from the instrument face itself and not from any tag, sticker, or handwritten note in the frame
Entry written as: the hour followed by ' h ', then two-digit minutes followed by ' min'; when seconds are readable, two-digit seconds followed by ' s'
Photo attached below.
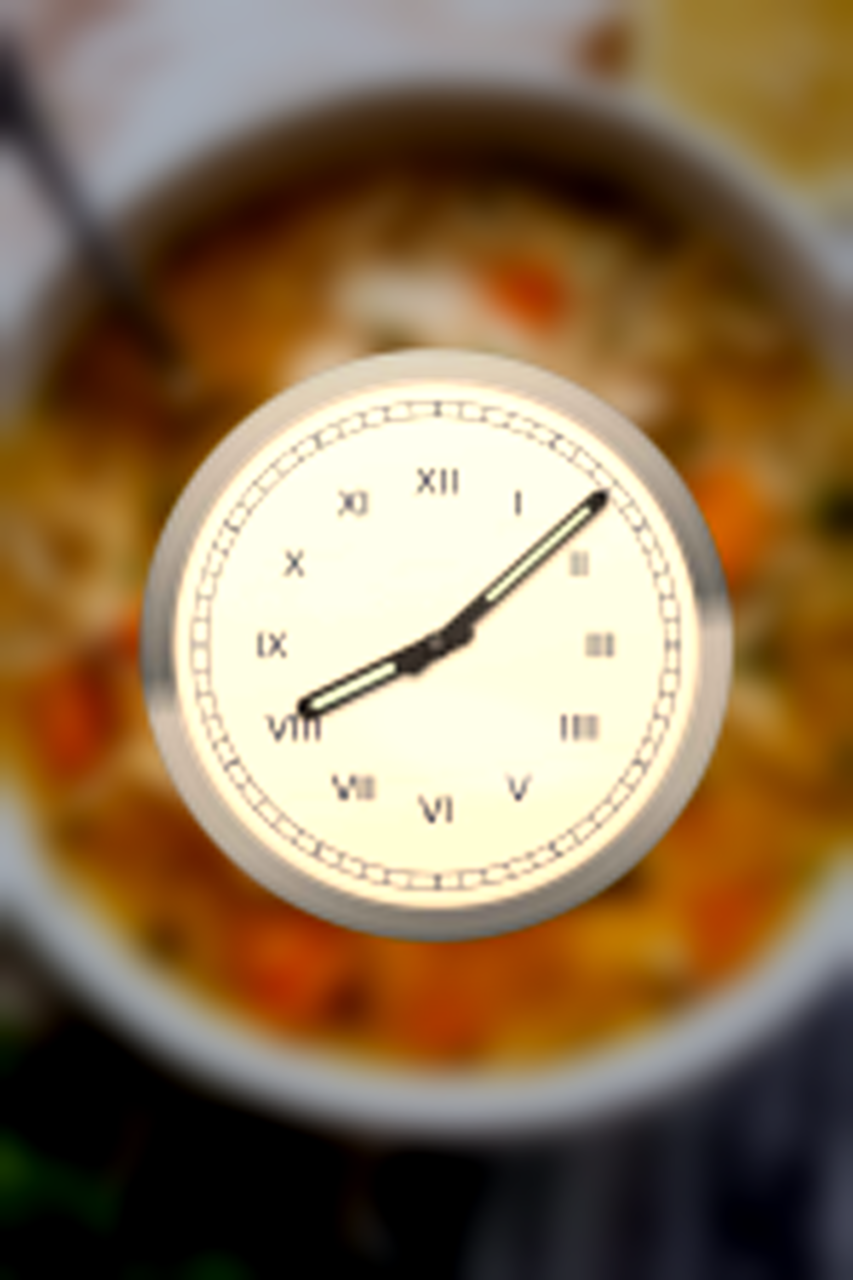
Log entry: 8 h 08 min
